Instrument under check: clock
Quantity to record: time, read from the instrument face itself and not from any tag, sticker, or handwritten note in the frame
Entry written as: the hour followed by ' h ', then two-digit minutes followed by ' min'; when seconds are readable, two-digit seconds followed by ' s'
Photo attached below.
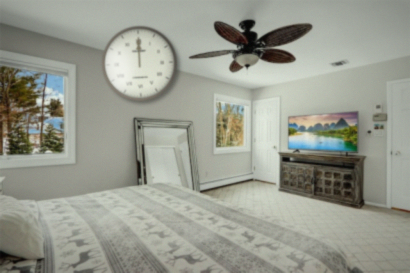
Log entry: 12 h 00 min
